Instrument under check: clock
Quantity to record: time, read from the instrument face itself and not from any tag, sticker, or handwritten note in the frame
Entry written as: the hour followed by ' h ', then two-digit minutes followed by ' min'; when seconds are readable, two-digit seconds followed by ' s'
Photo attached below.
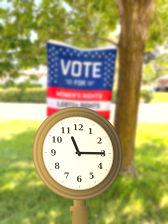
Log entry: 11 h 15 min
